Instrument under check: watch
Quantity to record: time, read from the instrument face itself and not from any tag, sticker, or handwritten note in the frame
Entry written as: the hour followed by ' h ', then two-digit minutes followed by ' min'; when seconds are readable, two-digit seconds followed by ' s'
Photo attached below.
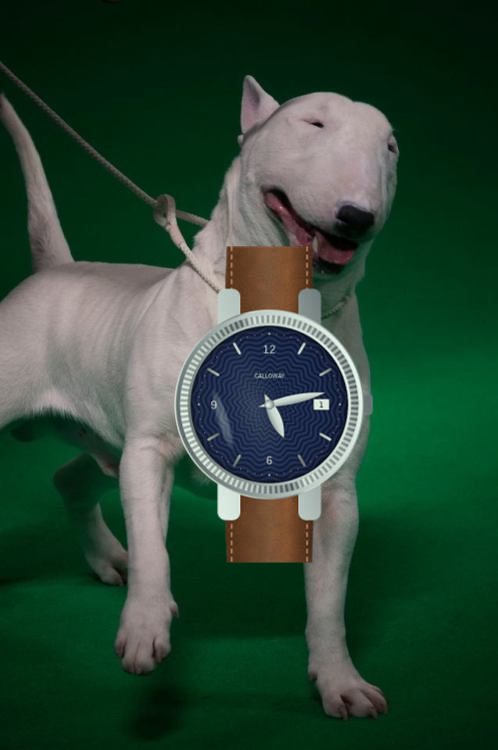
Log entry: 5 h 13 min
